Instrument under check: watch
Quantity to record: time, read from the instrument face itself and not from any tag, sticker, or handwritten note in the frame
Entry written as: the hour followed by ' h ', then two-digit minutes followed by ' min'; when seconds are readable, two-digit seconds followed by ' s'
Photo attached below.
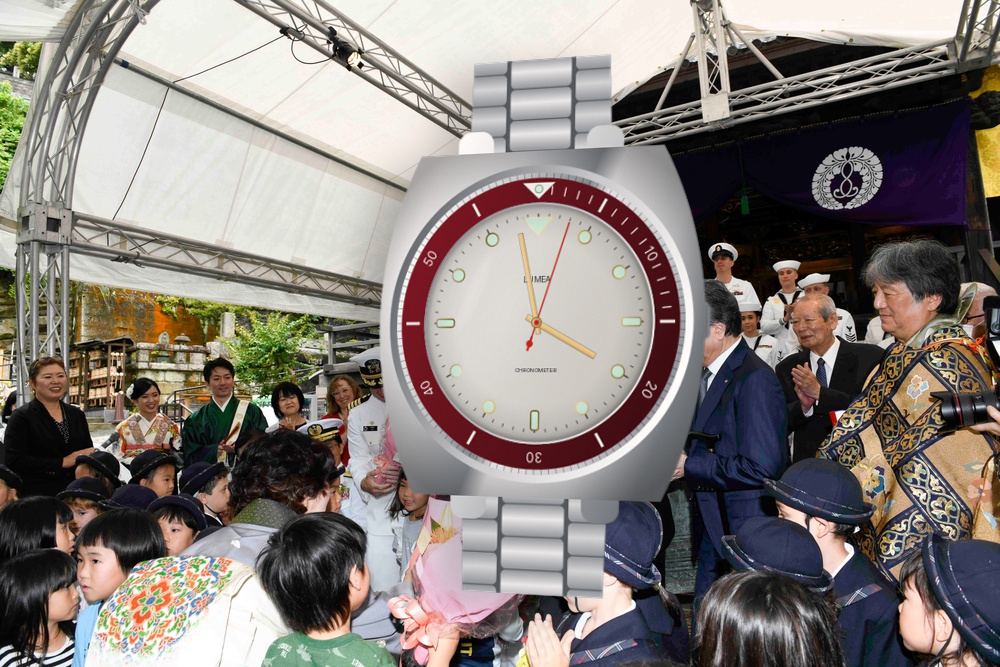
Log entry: 3 h 58 min 03 s
